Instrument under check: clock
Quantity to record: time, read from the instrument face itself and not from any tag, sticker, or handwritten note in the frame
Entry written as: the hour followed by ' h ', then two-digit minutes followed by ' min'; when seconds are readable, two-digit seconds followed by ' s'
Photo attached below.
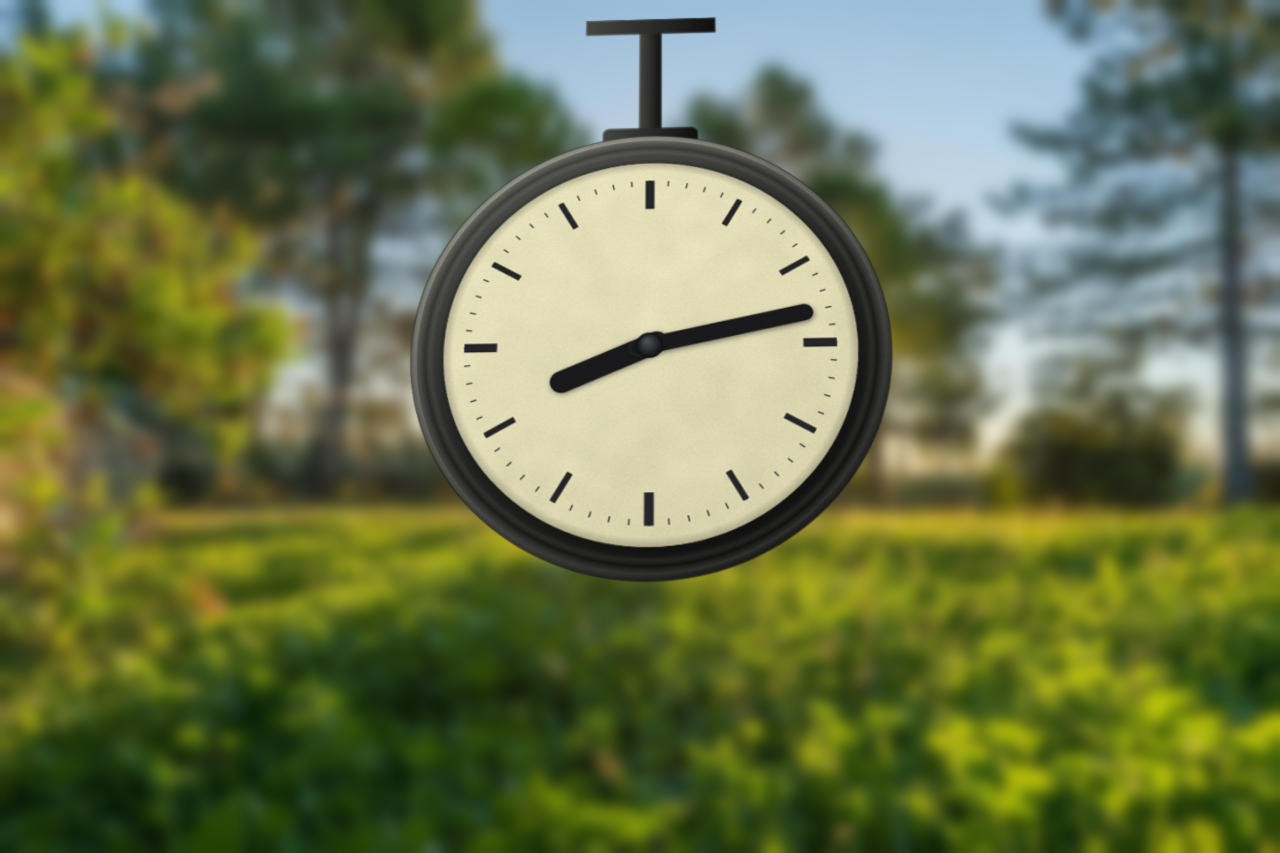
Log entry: 8 h 13 min
